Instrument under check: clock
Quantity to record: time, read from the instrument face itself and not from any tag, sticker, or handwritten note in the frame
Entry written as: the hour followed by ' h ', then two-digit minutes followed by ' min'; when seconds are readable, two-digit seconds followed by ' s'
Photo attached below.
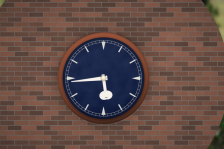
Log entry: 5 h 44 min
